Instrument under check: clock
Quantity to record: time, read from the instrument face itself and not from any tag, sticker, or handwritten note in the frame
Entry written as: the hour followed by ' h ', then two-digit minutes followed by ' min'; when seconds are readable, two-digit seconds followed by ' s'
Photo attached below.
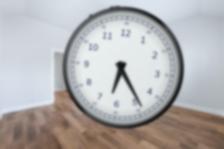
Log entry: 6 h 24 min
